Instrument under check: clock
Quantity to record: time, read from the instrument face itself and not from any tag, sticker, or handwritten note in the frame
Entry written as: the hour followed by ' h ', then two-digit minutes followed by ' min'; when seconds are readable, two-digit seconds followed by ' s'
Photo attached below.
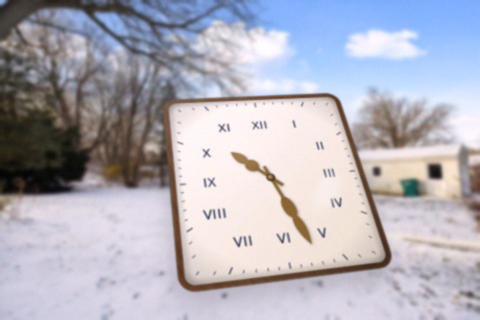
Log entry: 10 h 27 min
